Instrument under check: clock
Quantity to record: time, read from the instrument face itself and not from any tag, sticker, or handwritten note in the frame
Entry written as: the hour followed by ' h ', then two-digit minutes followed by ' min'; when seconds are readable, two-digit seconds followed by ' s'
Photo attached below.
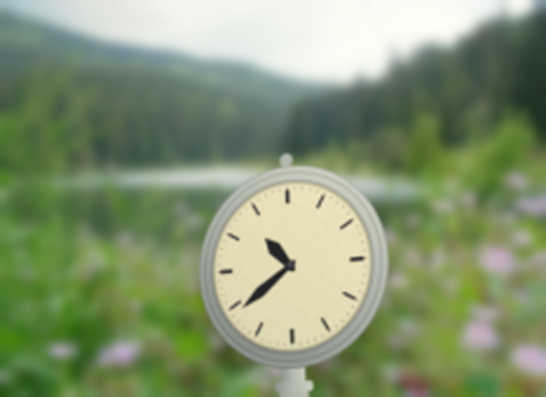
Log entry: 10 h 39 min
